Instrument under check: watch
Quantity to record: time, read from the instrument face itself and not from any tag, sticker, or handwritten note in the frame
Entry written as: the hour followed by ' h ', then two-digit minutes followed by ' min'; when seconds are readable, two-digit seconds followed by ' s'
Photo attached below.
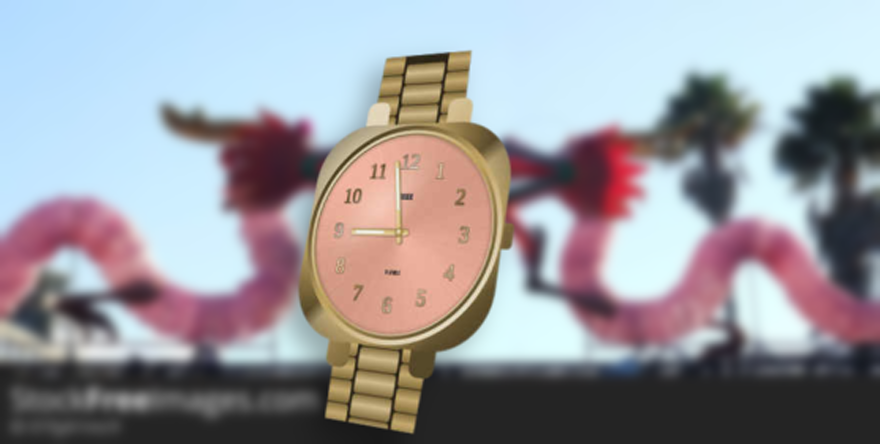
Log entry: 8 h 58 min
